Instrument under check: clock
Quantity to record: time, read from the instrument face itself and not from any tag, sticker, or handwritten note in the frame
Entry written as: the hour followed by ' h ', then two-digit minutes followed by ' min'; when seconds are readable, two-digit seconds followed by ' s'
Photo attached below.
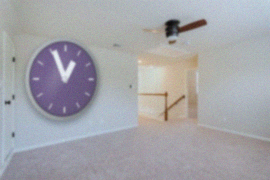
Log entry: 12 h 56 min
